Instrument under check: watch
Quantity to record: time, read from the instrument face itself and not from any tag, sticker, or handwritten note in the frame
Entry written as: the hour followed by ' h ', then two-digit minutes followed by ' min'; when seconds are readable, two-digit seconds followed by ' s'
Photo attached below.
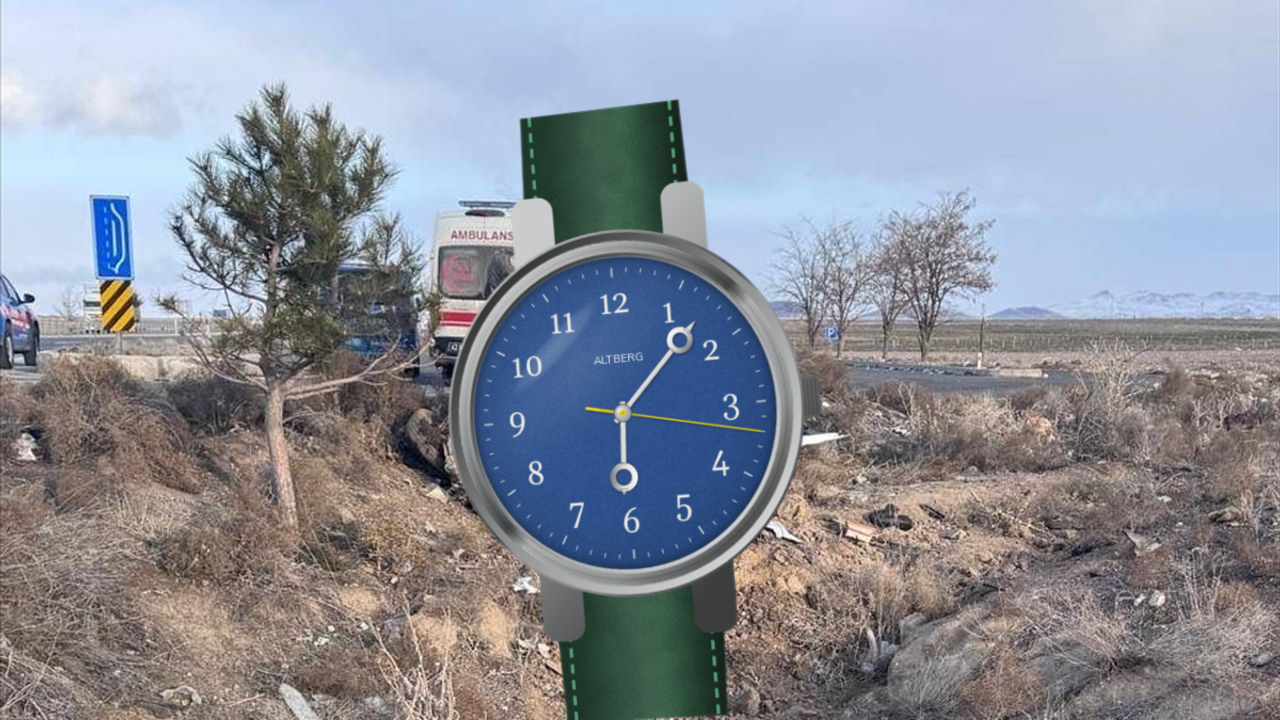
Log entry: 6 h 07 min 17 s
